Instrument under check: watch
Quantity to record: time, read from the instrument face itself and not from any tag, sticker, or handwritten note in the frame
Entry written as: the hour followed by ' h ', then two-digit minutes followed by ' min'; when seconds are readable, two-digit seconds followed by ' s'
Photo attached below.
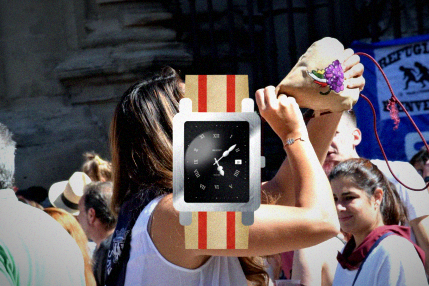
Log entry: 5 h 08 min
